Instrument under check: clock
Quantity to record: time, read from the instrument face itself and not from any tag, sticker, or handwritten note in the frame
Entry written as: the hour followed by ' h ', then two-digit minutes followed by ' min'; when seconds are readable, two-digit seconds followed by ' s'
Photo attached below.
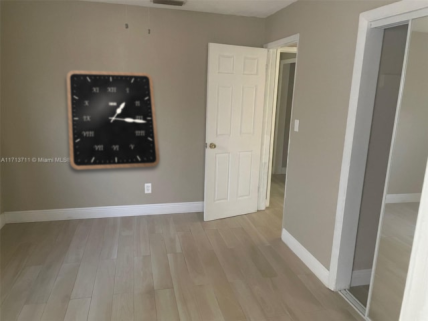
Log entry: 1 h 16 min
